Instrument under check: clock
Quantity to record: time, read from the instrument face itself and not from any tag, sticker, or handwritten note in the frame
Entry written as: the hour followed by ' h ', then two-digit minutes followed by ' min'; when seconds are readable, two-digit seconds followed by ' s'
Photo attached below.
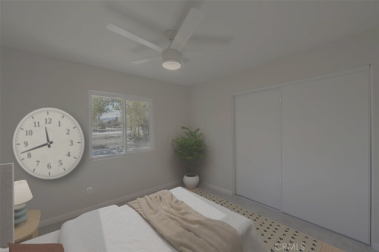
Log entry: 11 h 42 min
